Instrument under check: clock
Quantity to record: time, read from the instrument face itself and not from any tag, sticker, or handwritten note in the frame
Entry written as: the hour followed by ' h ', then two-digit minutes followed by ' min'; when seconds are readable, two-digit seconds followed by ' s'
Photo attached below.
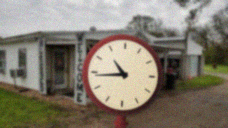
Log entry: 10 h 44 min
